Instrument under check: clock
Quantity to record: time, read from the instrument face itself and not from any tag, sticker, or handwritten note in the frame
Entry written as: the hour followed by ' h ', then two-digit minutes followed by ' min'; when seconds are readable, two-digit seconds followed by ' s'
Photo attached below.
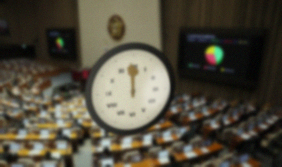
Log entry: 11 h 59 min
